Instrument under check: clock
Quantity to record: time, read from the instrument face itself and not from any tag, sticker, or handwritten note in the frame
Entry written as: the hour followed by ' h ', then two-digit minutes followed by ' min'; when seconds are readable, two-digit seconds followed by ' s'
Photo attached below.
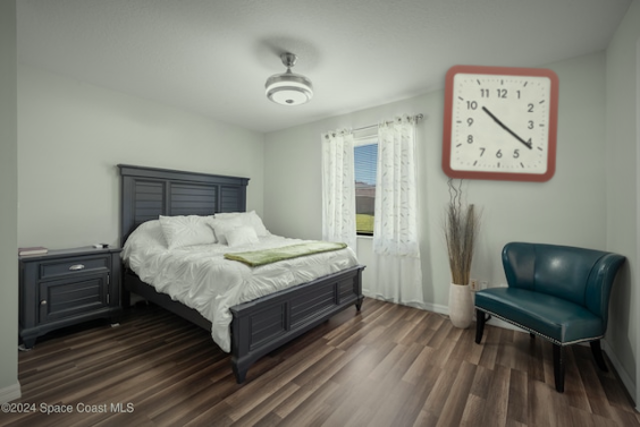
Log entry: 10 h 21 min
